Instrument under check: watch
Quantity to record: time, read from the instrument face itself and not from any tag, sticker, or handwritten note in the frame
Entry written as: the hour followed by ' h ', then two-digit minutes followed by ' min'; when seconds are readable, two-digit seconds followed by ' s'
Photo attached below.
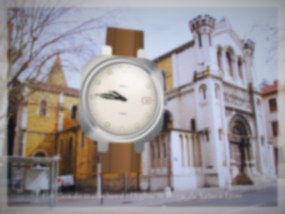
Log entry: 9 h 46 min
